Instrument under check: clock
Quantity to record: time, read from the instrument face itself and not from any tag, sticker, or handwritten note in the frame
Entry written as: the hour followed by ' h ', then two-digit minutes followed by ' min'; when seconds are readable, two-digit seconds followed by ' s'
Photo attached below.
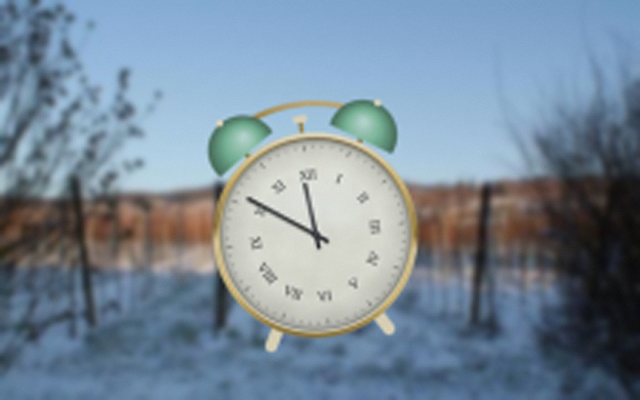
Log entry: 11 h 51 min
